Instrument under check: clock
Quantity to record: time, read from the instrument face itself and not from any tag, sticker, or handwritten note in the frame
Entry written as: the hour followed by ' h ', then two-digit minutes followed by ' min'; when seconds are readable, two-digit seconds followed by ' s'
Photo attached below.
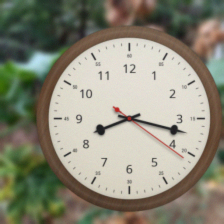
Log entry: 8 h 17 min 21 s
